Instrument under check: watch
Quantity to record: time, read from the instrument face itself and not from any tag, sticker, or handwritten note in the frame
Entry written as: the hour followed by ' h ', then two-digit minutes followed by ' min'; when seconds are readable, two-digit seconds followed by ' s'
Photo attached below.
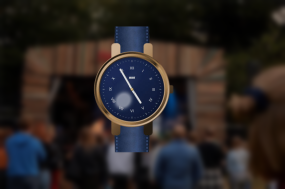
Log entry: 4 h 55 min
